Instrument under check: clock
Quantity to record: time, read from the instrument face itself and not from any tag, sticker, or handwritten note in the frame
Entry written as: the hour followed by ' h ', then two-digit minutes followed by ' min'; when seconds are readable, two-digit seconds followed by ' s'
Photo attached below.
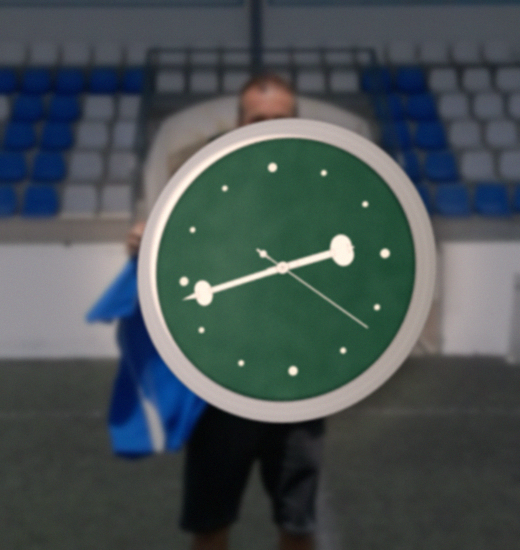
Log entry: 2 h 43 min 22 s
